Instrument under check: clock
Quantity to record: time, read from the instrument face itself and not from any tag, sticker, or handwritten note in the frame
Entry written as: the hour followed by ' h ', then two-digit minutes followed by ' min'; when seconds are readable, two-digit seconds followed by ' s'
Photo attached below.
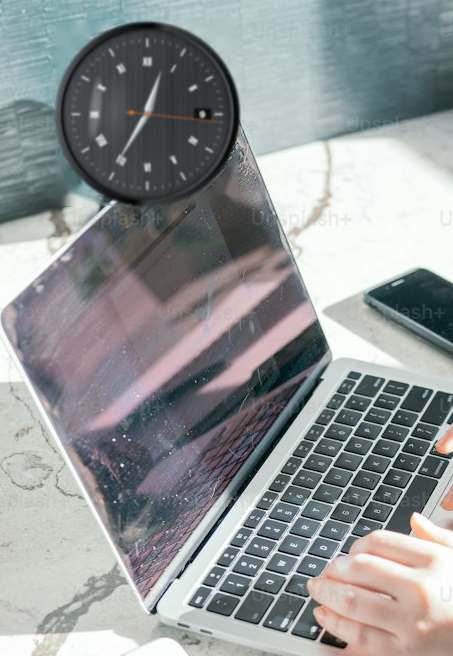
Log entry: 12 h 35 min 16 s
